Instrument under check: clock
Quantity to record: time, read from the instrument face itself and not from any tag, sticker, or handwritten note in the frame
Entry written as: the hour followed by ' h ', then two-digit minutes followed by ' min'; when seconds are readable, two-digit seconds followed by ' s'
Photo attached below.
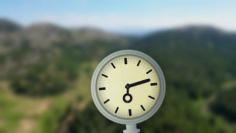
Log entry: 6 h 13 min
